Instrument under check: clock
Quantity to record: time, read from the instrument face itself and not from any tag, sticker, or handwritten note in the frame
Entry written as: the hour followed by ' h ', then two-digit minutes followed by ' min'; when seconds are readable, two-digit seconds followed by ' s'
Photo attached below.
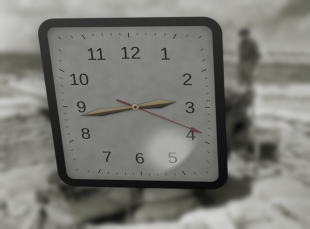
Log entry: 2 h 43 min 19 s
